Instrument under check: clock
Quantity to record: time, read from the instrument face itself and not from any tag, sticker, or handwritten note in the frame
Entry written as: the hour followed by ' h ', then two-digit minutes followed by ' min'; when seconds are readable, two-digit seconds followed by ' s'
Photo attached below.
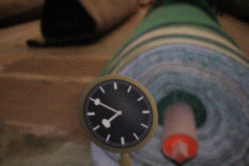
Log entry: 7 h 50 min
